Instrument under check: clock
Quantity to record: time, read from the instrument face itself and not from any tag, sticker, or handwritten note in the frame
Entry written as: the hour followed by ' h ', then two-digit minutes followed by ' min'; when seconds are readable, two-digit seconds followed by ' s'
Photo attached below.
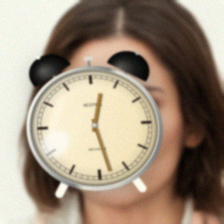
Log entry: 12 h 28 min
